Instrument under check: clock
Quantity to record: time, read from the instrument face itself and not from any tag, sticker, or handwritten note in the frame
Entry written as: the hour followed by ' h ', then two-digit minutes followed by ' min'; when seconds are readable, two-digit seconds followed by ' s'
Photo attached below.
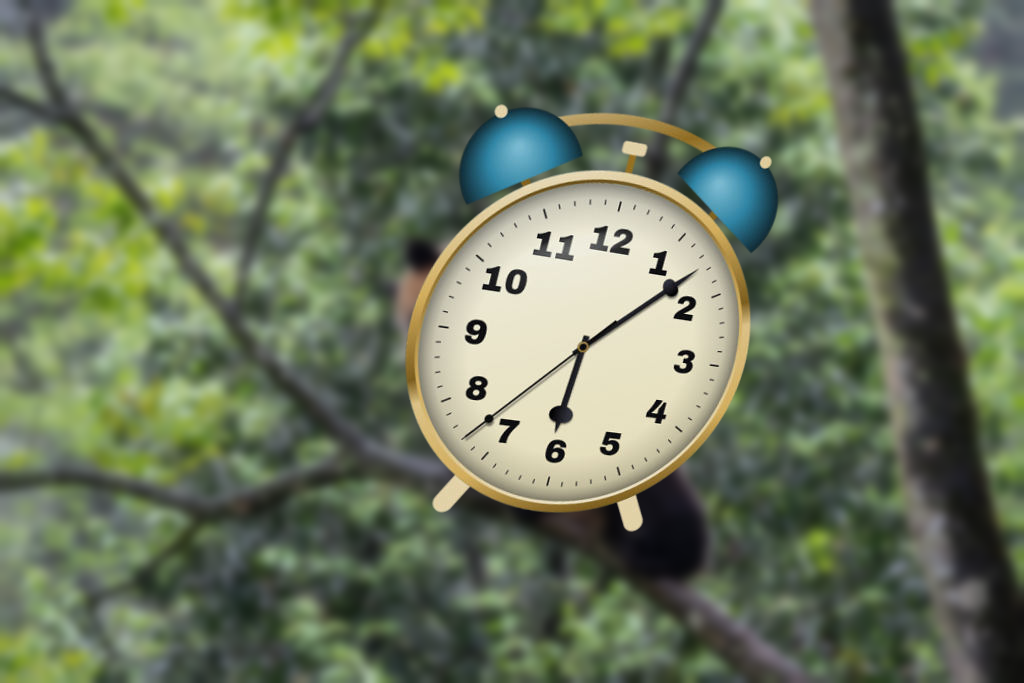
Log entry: 6 h 07 min 37 s
